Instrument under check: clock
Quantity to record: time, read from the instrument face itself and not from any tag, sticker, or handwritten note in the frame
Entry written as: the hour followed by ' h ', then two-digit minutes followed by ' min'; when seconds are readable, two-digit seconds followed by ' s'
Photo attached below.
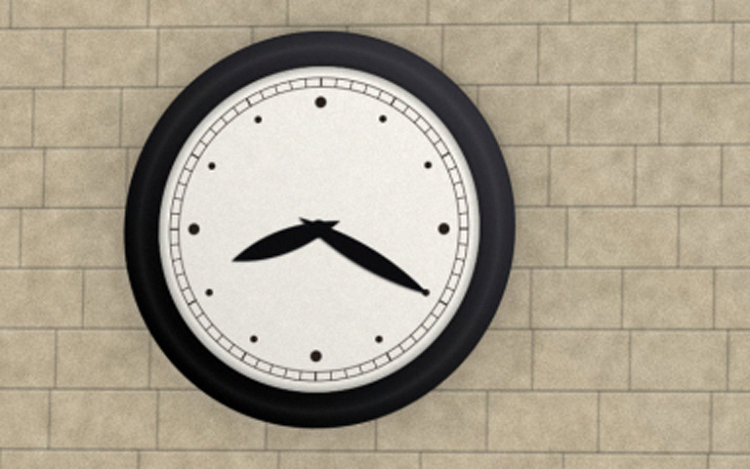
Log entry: 8 h 20 min
